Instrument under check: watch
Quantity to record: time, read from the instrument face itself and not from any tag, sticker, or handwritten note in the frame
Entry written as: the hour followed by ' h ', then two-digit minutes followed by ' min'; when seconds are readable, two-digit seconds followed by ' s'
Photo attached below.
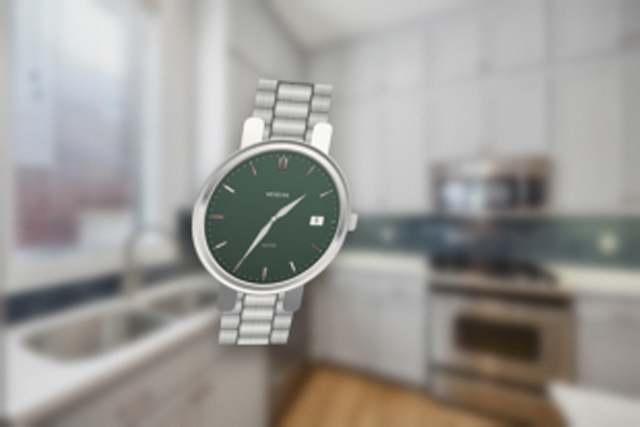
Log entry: 1 h 35 min
